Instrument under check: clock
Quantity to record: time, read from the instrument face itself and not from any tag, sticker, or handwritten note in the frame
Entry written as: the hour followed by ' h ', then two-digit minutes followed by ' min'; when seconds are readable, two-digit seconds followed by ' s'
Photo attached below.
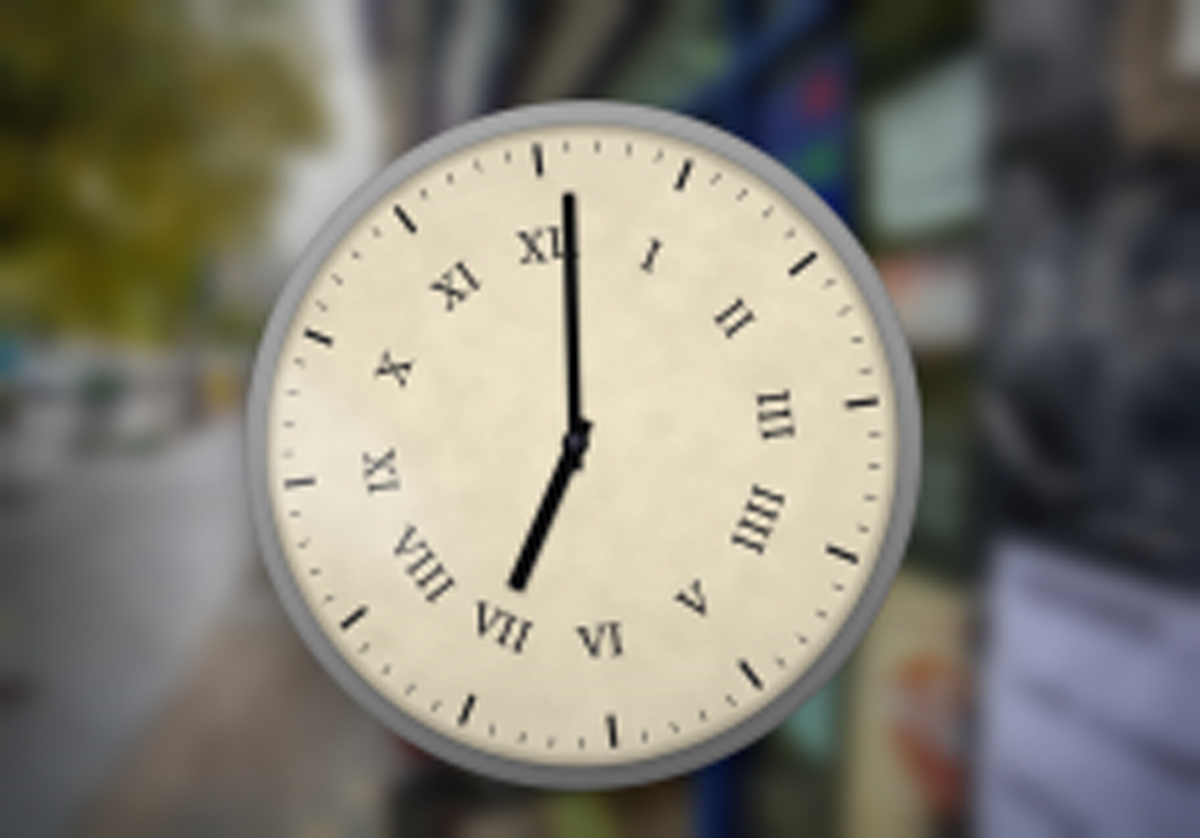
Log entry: 7 h 01 min
